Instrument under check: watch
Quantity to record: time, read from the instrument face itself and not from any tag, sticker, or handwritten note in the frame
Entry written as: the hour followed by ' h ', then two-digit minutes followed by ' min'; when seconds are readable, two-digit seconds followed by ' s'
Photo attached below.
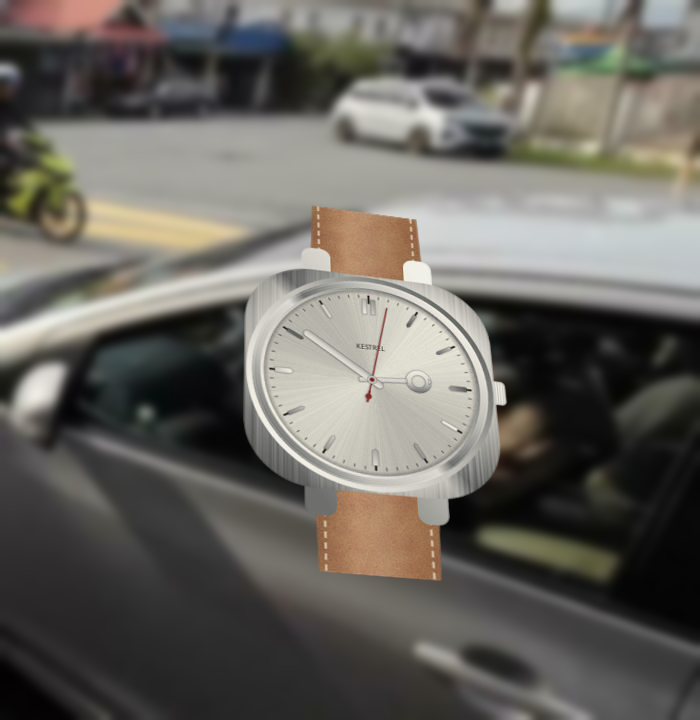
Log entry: 2 h 51 min 02 s
